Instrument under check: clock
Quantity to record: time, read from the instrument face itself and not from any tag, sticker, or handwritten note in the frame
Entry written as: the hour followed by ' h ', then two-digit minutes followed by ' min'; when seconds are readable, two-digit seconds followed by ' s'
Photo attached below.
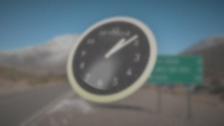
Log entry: 1 h 08 min
